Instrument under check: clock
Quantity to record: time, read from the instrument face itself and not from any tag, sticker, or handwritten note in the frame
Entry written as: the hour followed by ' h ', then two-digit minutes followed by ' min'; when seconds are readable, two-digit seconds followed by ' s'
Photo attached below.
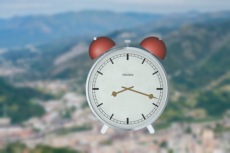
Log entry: 8 h 18 min
